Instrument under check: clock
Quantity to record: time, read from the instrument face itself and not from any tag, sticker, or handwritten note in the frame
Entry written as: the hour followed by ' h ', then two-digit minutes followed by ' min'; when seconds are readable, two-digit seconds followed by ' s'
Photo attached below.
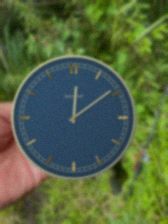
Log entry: 12 h 09 min
